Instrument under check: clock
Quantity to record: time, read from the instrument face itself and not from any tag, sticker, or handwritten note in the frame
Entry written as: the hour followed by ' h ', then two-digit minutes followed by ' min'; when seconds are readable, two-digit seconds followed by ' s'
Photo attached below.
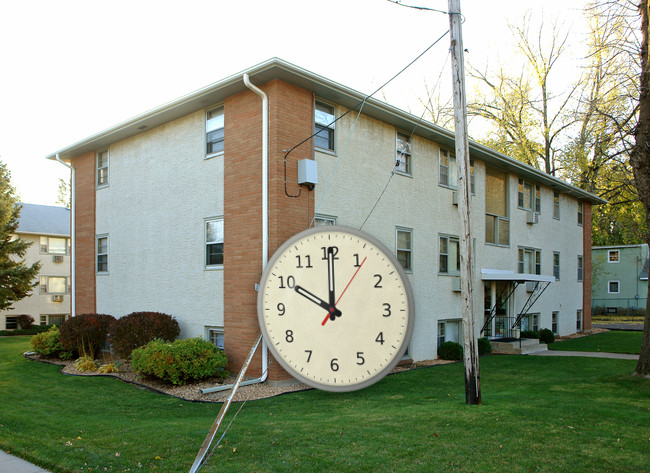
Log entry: 10 h 00 min 06 s
